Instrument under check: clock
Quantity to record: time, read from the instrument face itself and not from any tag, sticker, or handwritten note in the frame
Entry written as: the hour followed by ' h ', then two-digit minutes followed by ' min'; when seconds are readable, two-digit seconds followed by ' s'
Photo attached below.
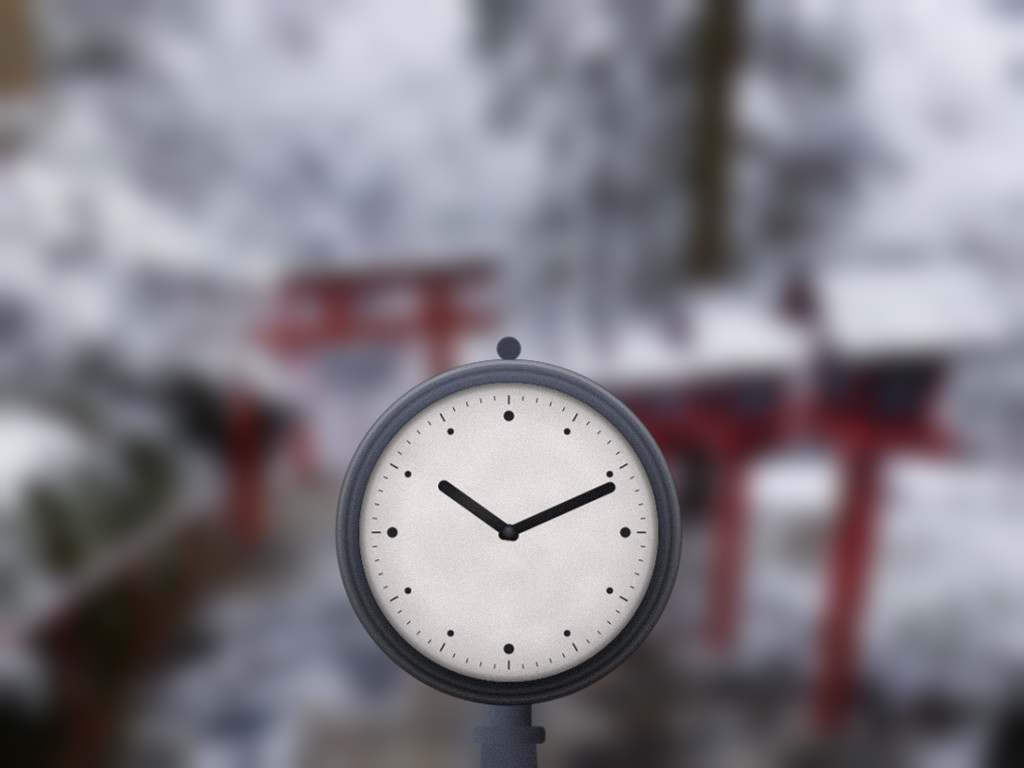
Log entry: 10 h 11 min
